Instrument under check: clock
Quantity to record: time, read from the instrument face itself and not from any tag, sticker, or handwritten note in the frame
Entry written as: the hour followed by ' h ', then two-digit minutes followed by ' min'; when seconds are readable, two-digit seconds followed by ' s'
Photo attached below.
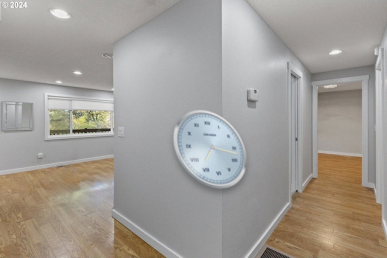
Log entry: 7 h 17 min
